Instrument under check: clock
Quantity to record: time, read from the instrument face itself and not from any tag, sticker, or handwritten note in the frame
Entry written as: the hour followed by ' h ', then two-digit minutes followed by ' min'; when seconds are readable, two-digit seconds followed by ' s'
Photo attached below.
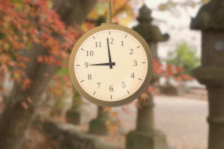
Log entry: 8 h 59 min
